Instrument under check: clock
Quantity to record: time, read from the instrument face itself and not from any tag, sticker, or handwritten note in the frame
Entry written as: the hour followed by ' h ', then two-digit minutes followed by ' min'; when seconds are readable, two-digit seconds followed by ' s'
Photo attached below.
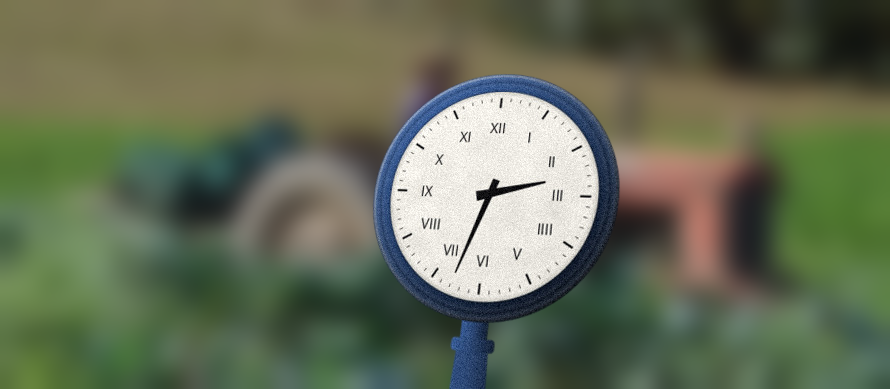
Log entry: 2 h 33 min
